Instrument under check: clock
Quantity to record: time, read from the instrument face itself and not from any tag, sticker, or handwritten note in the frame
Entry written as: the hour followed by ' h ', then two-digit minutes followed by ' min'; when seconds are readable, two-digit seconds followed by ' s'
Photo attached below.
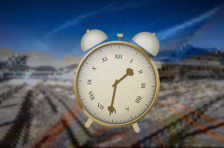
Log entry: 1 h 31 min
